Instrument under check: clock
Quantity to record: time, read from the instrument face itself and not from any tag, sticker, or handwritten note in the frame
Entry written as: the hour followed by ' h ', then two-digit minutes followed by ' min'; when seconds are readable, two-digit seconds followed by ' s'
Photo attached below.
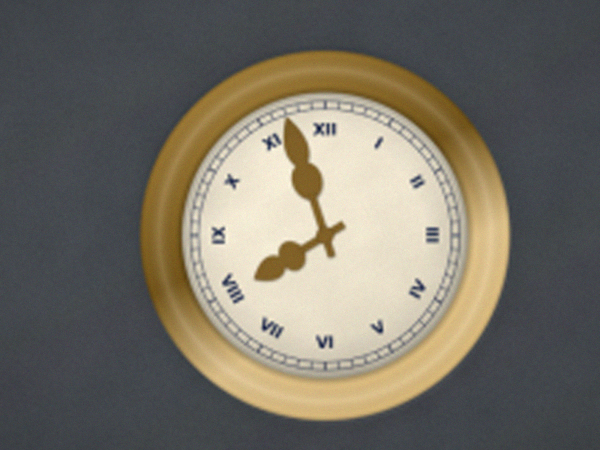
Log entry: 7 h 57 min
